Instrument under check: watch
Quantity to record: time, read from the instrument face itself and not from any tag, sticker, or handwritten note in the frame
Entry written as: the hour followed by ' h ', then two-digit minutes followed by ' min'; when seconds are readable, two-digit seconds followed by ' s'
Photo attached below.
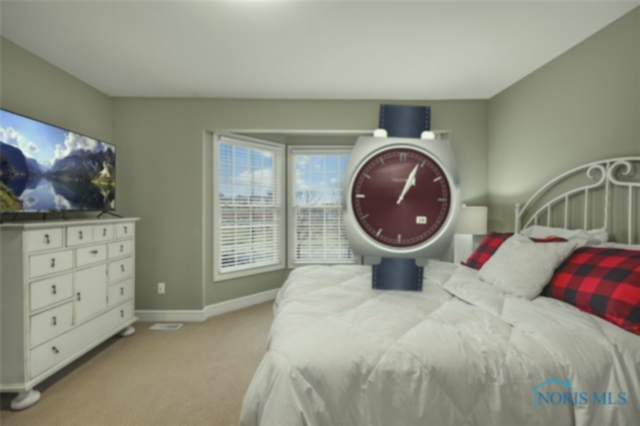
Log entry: 1 h 04 min
